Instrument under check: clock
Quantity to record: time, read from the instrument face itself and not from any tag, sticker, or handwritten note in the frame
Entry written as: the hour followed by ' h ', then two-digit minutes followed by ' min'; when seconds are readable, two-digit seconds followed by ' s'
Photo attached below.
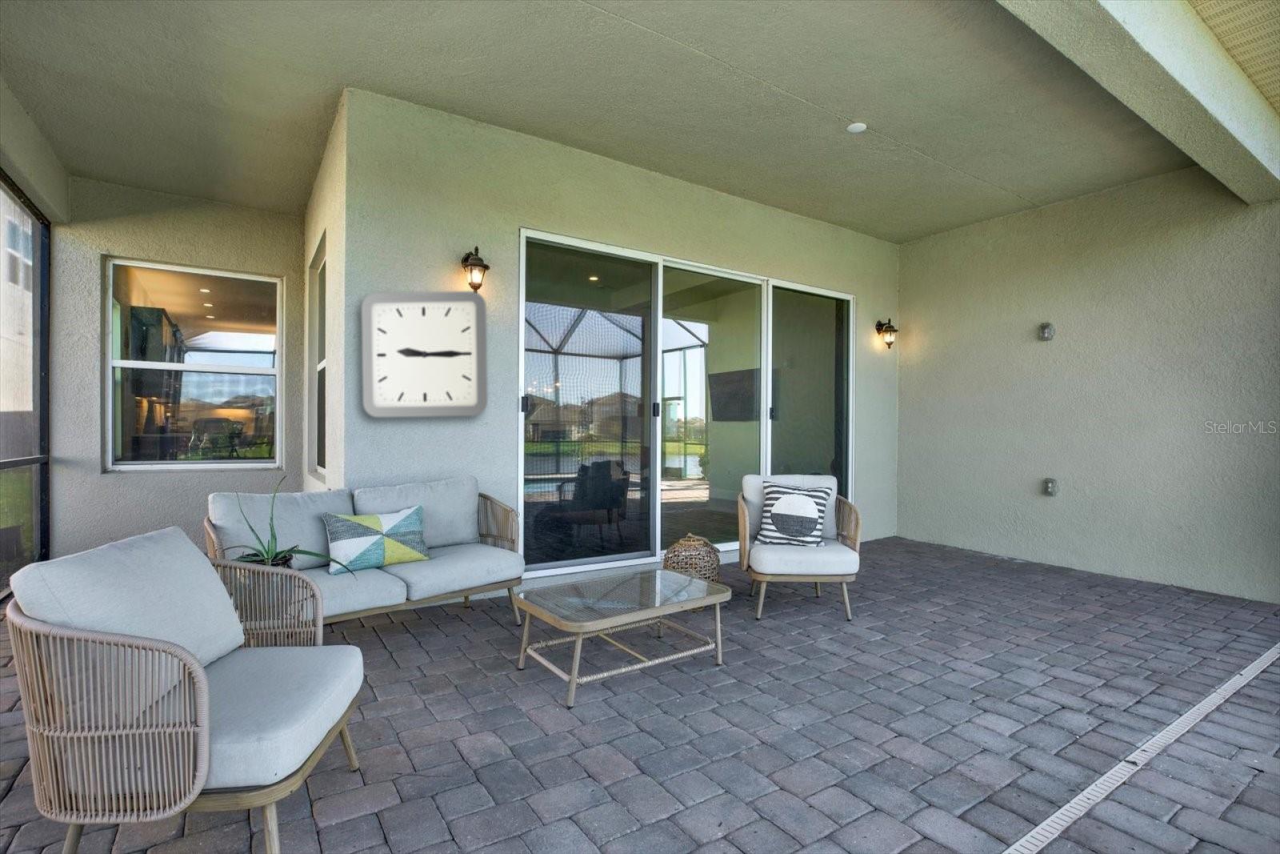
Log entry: 9 h 15 min
